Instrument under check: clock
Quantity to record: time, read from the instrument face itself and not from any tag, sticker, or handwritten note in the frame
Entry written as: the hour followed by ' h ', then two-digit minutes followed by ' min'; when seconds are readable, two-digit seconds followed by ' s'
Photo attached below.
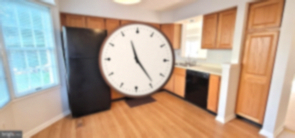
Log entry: 11 h 24 min
